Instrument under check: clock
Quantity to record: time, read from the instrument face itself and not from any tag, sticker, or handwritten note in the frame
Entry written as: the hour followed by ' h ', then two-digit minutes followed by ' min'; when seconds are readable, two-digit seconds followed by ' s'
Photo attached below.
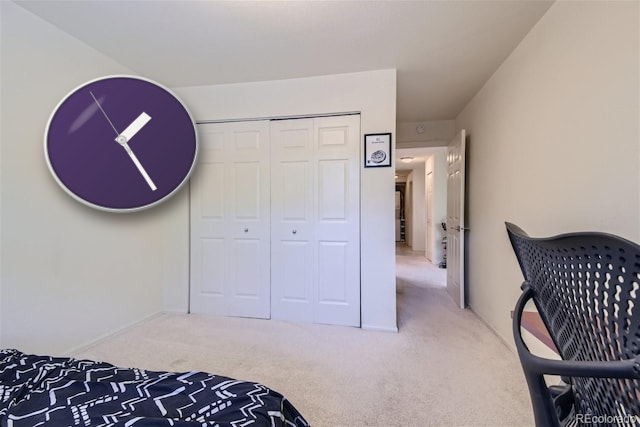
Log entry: 1 h 24 min 55 s
